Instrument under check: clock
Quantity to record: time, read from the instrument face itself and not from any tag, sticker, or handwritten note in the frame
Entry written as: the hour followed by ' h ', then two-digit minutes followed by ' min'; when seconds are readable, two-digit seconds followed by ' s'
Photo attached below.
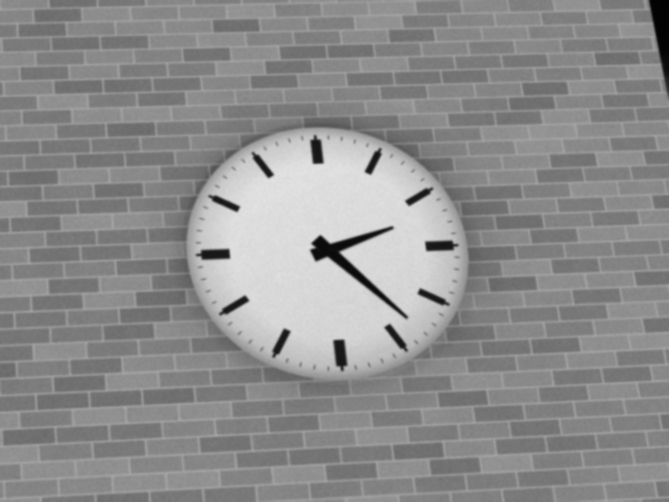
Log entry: 2 h 23 min
